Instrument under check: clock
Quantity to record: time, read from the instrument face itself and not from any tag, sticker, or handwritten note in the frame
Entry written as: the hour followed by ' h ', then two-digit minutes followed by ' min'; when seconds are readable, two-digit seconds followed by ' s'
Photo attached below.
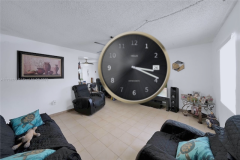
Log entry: 3 h 19 min
